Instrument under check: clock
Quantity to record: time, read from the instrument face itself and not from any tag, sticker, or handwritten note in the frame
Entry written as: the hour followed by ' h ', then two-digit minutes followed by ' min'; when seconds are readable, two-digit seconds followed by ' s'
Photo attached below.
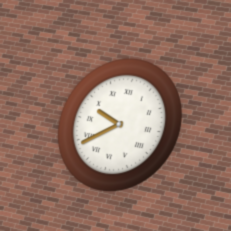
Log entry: 9 h 39 min
